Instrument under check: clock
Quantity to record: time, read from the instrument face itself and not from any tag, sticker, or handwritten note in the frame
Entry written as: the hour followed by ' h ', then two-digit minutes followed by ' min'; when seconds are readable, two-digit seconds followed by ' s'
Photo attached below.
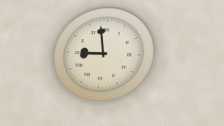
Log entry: 8 h 58 min
